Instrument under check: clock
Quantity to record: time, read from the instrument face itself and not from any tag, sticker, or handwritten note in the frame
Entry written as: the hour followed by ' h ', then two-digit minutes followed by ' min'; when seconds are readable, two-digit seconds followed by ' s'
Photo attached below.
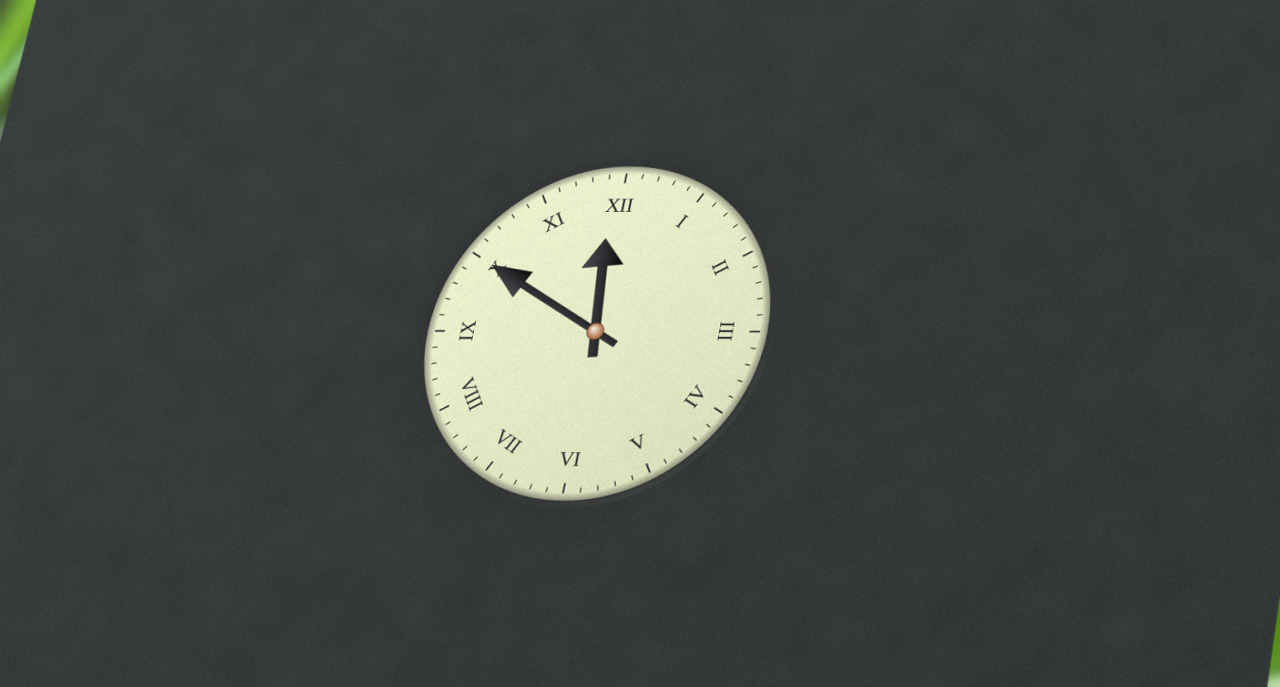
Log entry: 11 h 50 min
